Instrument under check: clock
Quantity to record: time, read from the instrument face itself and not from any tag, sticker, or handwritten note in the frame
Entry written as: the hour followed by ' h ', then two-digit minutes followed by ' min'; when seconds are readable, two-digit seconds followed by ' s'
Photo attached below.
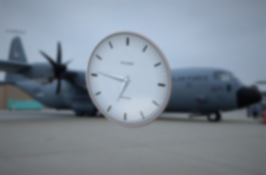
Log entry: 6 h 46 min
